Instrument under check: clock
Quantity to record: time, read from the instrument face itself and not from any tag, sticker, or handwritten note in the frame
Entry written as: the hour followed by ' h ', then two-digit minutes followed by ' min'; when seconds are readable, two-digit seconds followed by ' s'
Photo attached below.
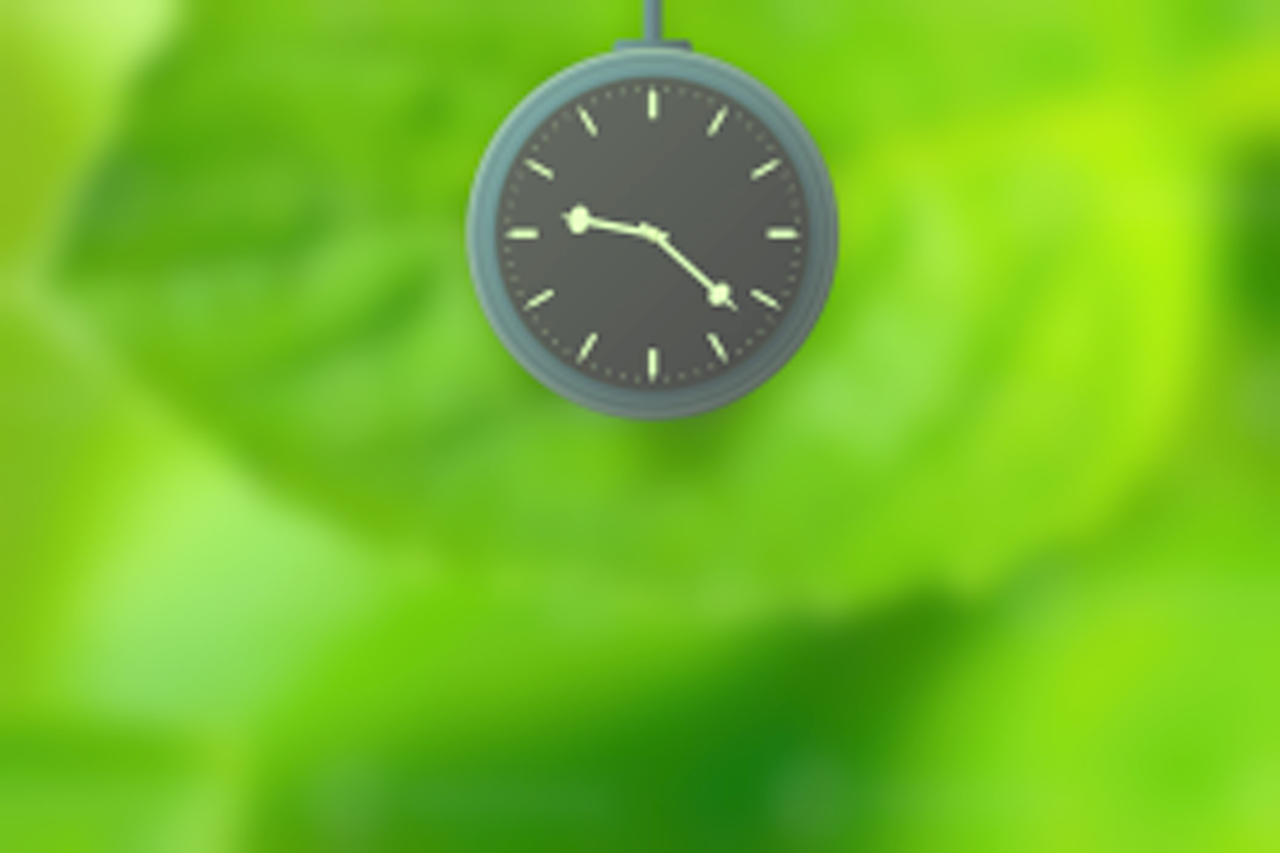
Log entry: 9 h 22 min
